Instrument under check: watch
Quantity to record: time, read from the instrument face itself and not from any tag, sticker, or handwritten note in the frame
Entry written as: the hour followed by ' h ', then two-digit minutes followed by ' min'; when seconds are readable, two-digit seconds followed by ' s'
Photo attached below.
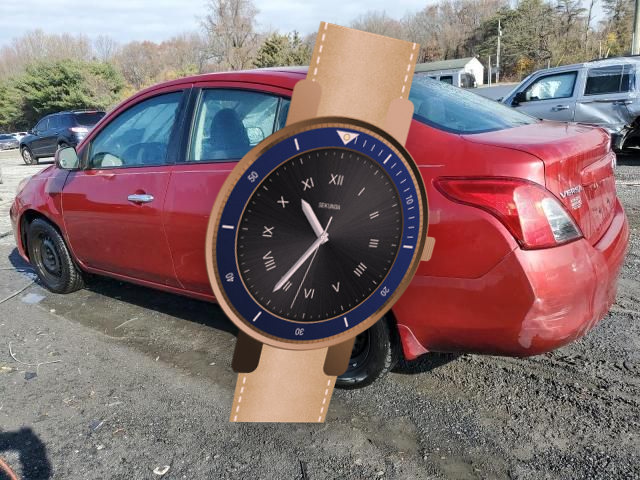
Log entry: 10 h 35 min 32 s
